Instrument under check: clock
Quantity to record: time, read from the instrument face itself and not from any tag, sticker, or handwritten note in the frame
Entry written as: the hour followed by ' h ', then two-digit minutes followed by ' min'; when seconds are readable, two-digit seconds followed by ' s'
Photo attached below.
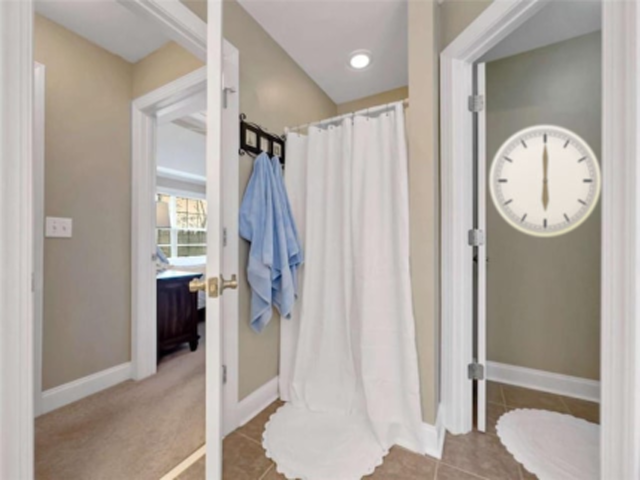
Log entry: 6 h 00 min
